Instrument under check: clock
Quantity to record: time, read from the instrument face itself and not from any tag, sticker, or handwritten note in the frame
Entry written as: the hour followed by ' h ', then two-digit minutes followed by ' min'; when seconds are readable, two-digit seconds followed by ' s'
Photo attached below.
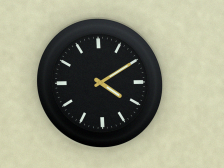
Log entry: 4 h 10 min
